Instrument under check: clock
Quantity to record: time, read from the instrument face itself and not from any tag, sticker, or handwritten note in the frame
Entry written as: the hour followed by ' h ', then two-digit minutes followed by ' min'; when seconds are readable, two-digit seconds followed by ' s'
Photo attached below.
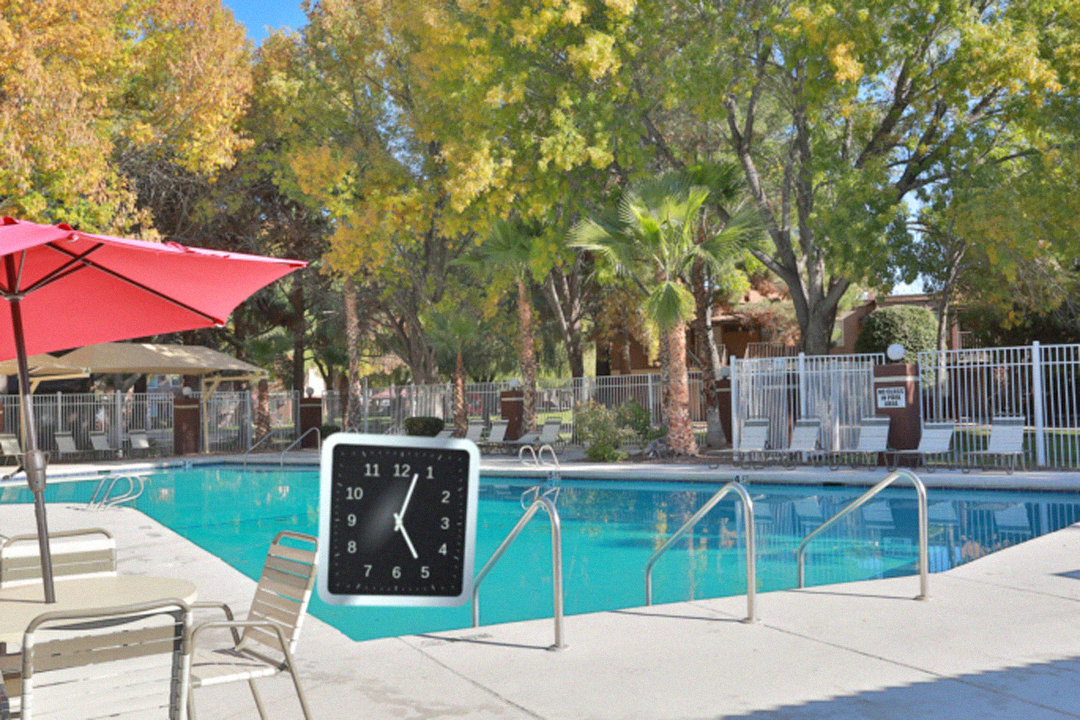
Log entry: 5 h 03 min
